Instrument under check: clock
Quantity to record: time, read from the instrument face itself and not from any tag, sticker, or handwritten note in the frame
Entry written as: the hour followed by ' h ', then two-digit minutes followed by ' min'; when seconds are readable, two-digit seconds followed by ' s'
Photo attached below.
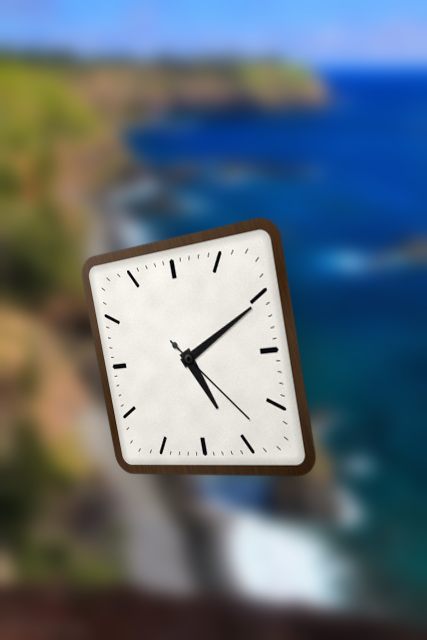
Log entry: 5 h 10 min 23 s
